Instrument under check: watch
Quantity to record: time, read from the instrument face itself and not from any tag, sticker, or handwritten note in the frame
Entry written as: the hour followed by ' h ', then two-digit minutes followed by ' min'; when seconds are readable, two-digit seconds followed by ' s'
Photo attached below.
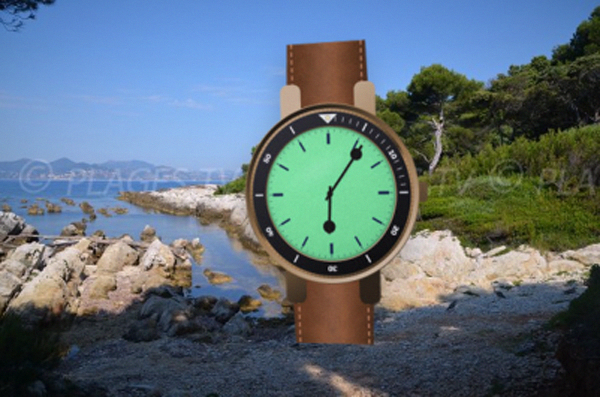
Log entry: 6 h 06 min
